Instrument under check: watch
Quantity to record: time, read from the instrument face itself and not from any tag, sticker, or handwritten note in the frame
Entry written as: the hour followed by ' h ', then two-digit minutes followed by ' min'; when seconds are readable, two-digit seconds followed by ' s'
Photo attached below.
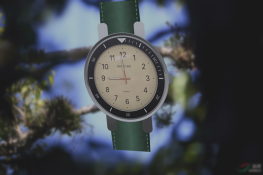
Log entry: 8 h 59 min
